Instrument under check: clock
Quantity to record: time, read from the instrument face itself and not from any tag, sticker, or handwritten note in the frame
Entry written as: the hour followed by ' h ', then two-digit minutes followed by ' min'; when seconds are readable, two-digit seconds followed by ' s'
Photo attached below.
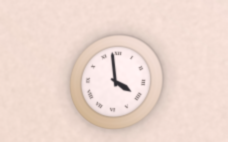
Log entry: 3 h 58 min
